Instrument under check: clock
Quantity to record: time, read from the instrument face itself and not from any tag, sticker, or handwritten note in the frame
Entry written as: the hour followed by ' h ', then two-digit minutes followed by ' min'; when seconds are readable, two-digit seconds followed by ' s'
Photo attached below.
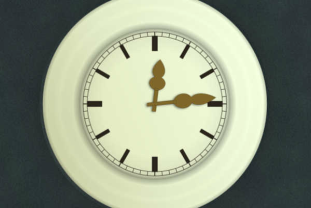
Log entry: 12 h 14 min
